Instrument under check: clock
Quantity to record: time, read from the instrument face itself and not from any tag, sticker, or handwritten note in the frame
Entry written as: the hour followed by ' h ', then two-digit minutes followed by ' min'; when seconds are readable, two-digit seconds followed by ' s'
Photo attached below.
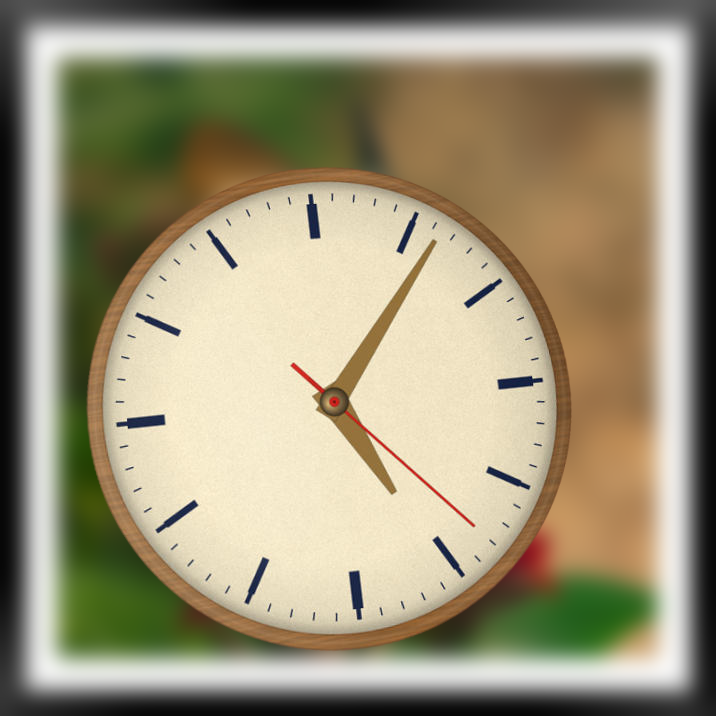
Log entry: 5 h 06 min 23 s
